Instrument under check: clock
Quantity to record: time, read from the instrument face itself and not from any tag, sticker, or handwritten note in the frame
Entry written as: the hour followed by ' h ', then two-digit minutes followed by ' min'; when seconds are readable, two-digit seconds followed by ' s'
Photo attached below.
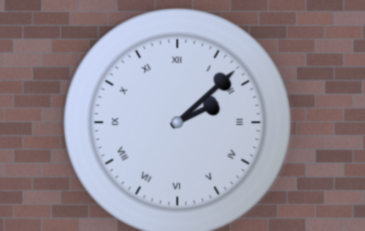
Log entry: 2 h 08 min
